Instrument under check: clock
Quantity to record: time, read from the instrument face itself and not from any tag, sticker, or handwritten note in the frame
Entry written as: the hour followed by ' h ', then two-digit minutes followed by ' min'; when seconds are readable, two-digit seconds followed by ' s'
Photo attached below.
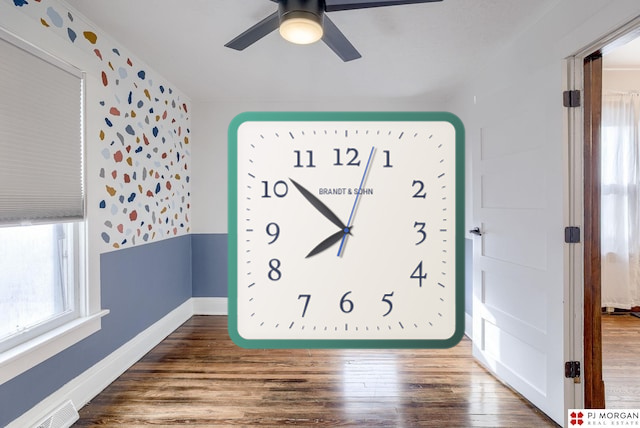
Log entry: 7 h 52 min 03 s
